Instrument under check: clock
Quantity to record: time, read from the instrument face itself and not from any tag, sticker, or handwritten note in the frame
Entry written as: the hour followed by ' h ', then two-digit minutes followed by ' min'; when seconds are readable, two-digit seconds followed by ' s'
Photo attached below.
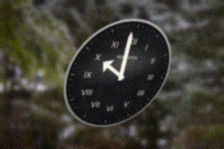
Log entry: 9 h 59 min
